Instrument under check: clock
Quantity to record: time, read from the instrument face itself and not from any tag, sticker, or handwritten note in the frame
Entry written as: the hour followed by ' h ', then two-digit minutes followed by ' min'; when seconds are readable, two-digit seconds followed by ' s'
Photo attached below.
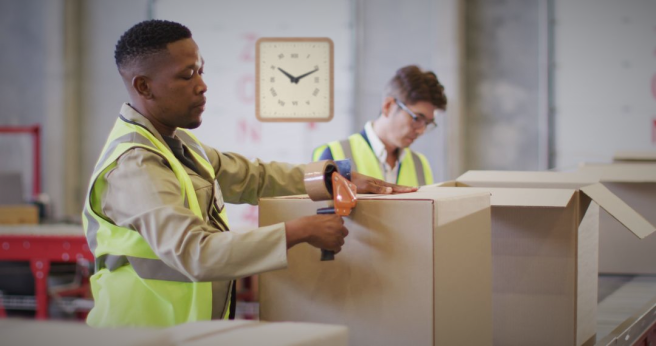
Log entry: 10 h 11 min
